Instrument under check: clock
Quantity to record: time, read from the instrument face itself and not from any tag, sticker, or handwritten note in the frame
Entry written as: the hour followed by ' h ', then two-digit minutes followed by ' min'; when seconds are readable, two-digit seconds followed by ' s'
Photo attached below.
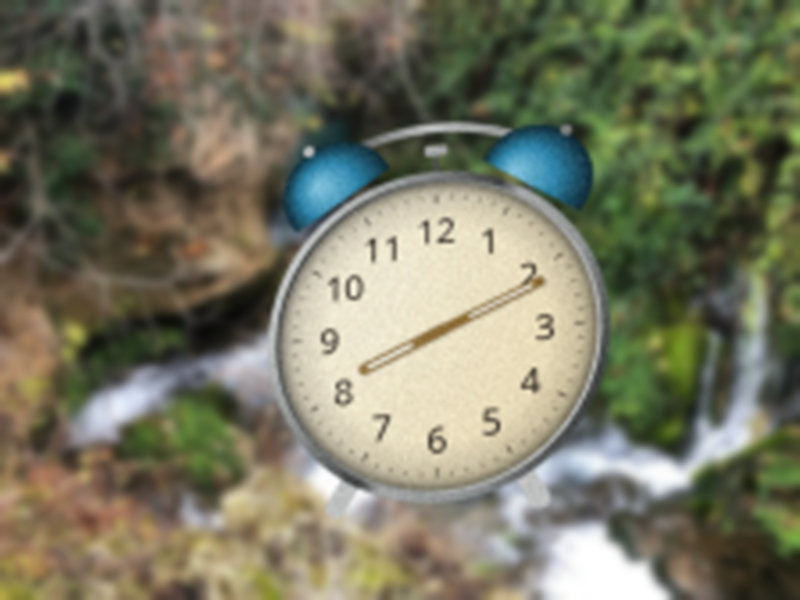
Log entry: 8 h 11 min
